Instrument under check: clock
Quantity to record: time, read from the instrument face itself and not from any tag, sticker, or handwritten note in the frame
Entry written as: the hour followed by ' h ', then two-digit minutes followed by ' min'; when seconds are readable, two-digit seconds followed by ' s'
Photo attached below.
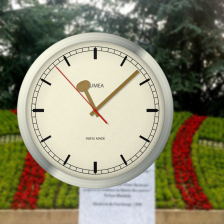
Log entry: 11 h 07 min 53 s
